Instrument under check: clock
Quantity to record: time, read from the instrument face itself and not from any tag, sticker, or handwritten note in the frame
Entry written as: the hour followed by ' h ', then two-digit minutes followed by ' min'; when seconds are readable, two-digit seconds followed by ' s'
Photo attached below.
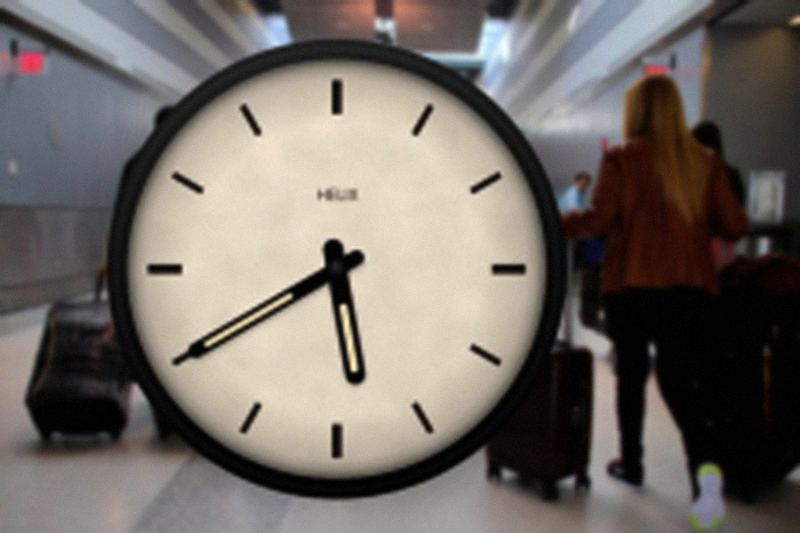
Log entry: 5 h 40 min
